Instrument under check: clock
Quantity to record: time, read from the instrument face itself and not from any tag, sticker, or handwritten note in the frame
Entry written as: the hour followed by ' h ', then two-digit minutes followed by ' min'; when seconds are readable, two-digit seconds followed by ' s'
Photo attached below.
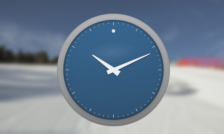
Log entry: 10 h 11 min
